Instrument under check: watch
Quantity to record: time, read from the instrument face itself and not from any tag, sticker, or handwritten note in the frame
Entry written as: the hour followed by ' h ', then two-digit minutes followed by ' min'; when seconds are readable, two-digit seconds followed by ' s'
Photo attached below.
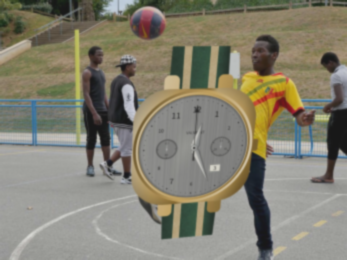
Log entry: 12 h 26 min
